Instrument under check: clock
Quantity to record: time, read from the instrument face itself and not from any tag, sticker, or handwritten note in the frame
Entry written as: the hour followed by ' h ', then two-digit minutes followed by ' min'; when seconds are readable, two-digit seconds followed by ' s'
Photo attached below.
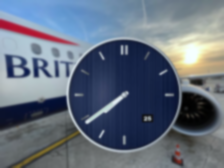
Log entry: 7 h 39 min
